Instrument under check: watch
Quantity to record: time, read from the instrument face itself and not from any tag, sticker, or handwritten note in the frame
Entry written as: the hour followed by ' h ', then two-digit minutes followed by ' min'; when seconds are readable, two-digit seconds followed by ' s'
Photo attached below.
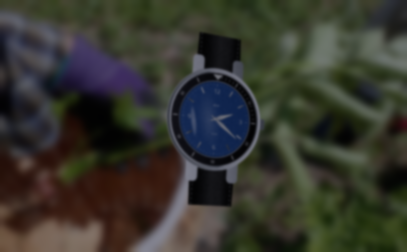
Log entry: 2 h 21 min
